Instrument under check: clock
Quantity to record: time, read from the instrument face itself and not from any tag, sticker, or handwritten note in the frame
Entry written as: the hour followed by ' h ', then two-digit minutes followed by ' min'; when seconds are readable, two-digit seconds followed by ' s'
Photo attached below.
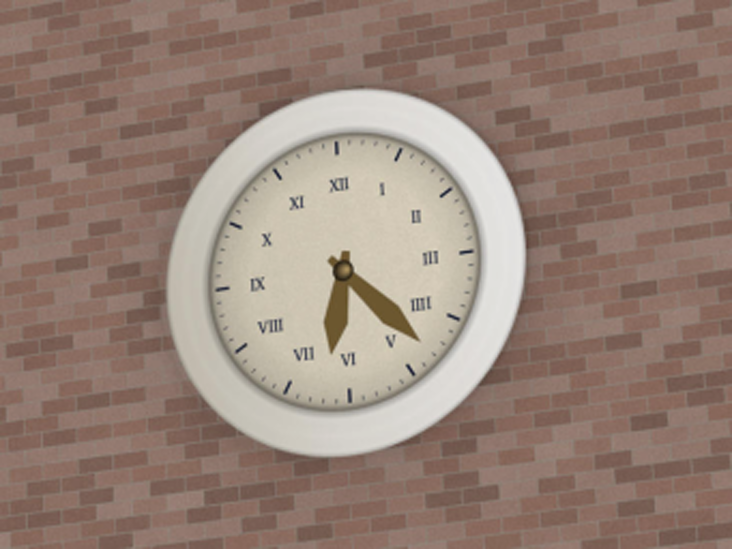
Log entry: 6 h 23 min
